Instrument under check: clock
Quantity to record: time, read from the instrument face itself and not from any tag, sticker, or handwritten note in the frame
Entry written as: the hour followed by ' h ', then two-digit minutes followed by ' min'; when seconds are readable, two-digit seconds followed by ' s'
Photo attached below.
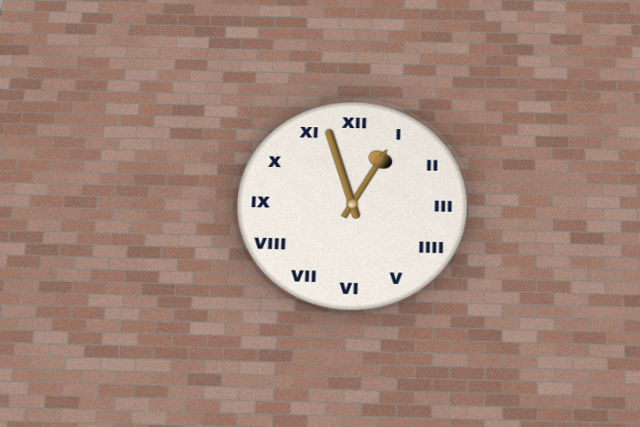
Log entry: 12 h 57 min
